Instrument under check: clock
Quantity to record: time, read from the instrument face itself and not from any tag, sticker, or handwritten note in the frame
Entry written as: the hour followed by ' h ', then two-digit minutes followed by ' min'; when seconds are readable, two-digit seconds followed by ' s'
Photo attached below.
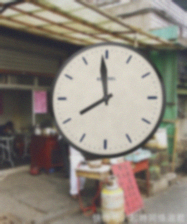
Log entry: 7 h 59 min
